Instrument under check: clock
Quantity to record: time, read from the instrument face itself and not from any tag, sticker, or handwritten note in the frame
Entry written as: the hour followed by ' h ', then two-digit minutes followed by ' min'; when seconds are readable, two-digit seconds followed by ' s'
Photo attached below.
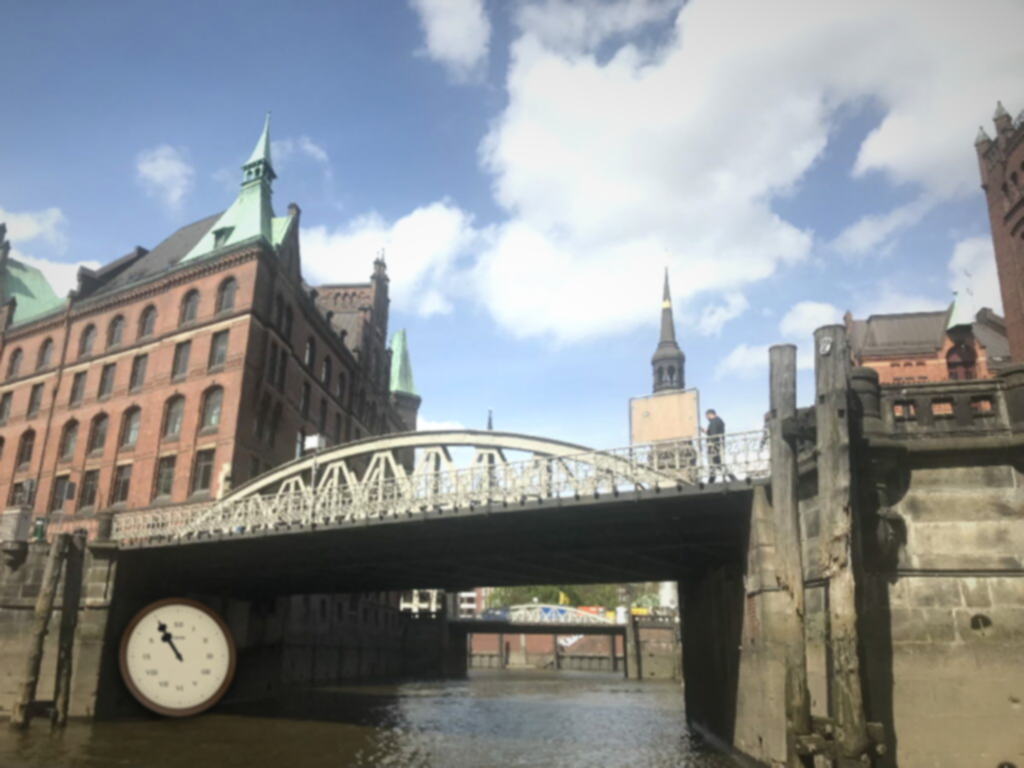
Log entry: 10 h 55 min
